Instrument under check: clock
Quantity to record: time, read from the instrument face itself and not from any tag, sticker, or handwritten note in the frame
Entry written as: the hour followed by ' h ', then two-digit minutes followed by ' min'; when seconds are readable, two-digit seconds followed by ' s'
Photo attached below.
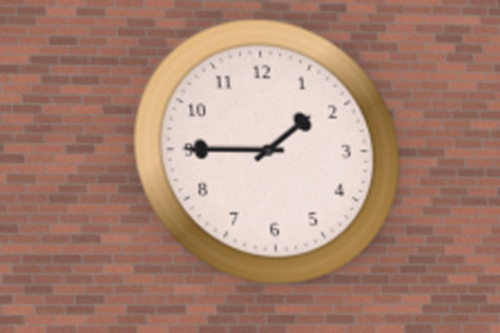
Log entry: 1 h 45 min
